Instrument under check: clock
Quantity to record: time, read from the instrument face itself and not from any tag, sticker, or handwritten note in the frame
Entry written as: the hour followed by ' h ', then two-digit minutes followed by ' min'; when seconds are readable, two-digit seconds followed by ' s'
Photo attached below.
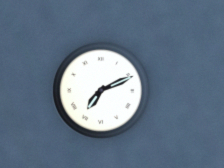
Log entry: 7 h 11 min
